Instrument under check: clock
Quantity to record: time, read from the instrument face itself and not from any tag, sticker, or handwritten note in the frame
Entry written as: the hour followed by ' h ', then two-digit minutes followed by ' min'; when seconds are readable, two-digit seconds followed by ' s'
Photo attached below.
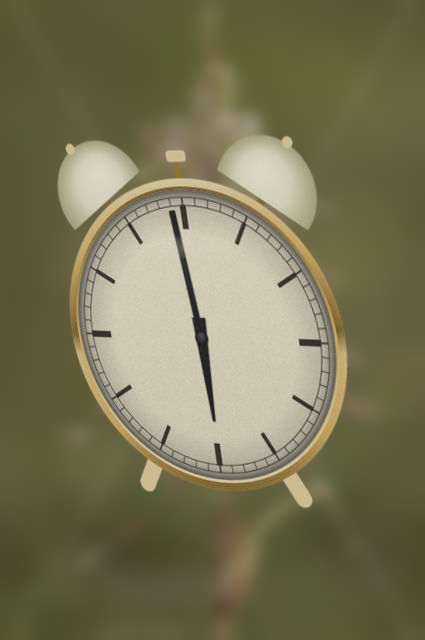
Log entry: 5 h 59 min
